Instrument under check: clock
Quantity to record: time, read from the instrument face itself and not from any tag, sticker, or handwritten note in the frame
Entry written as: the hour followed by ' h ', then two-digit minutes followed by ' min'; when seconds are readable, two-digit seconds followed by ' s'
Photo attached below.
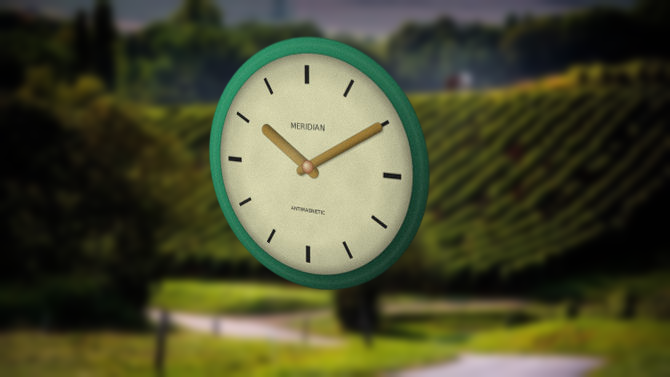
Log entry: 10 h 10 min
